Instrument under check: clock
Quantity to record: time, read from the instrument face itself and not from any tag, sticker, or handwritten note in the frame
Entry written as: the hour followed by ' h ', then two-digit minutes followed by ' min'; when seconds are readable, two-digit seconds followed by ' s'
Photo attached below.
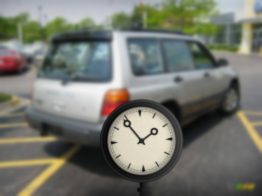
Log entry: 1 h 54 min
